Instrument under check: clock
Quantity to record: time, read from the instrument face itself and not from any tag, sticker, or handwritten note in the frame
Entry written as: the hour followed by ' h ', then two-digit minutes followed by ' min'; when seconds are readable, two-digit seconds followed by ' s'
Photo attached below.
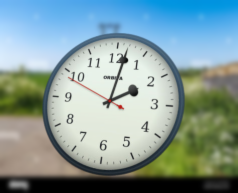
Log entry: 2 h 01 min 49 s
